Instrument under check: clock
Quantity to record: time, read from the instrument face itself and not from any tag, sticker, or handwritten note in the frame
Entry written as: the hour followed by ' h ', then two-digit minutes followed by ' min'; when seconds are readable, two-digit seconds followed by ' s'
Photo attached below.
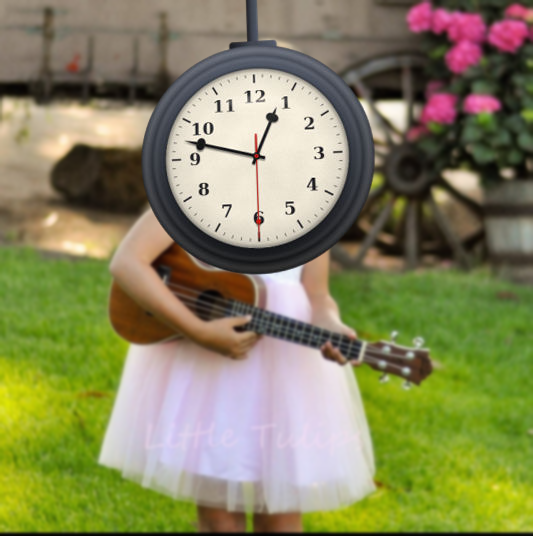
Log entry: 12 h 47 min 30 s
